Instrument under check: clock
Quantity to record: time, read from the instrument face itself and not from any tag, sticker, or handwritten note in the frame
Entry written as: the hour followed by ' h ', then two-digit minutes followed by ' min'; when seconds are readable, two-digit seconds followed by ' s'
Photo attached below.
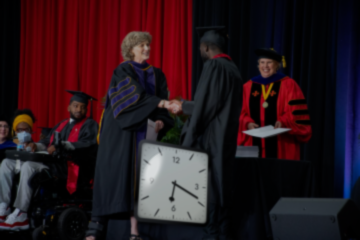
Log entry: 6 h 19 min
